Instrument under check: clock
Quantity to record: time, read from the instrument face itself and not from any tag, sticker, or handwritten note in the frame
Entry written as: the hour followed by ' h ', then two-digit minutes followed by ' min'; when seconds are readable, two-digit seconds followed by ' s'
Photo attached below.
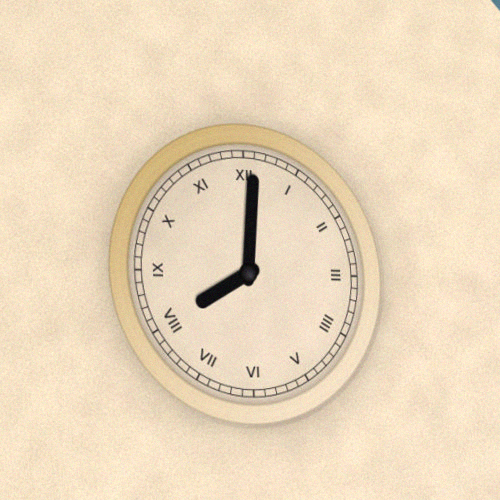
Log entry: 8 h 01 min
